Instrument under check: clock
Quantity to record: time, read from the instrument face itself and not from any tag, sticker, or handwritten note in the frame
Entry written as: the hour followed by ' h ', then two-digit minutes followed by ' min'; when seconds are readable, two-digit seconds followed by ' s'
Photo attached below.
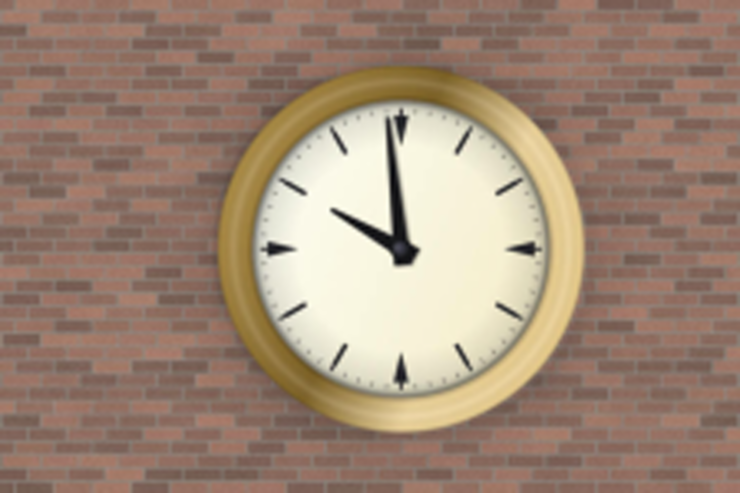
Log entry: 9 h 59 min
